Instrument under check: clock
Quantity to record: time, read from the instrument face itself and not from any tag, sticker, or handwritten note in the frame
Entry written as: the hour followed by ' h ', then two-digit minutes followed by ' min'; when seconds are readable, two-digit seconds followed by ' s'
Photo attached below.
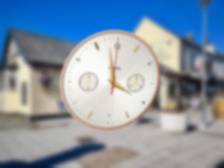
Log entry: 3 h 58 min
